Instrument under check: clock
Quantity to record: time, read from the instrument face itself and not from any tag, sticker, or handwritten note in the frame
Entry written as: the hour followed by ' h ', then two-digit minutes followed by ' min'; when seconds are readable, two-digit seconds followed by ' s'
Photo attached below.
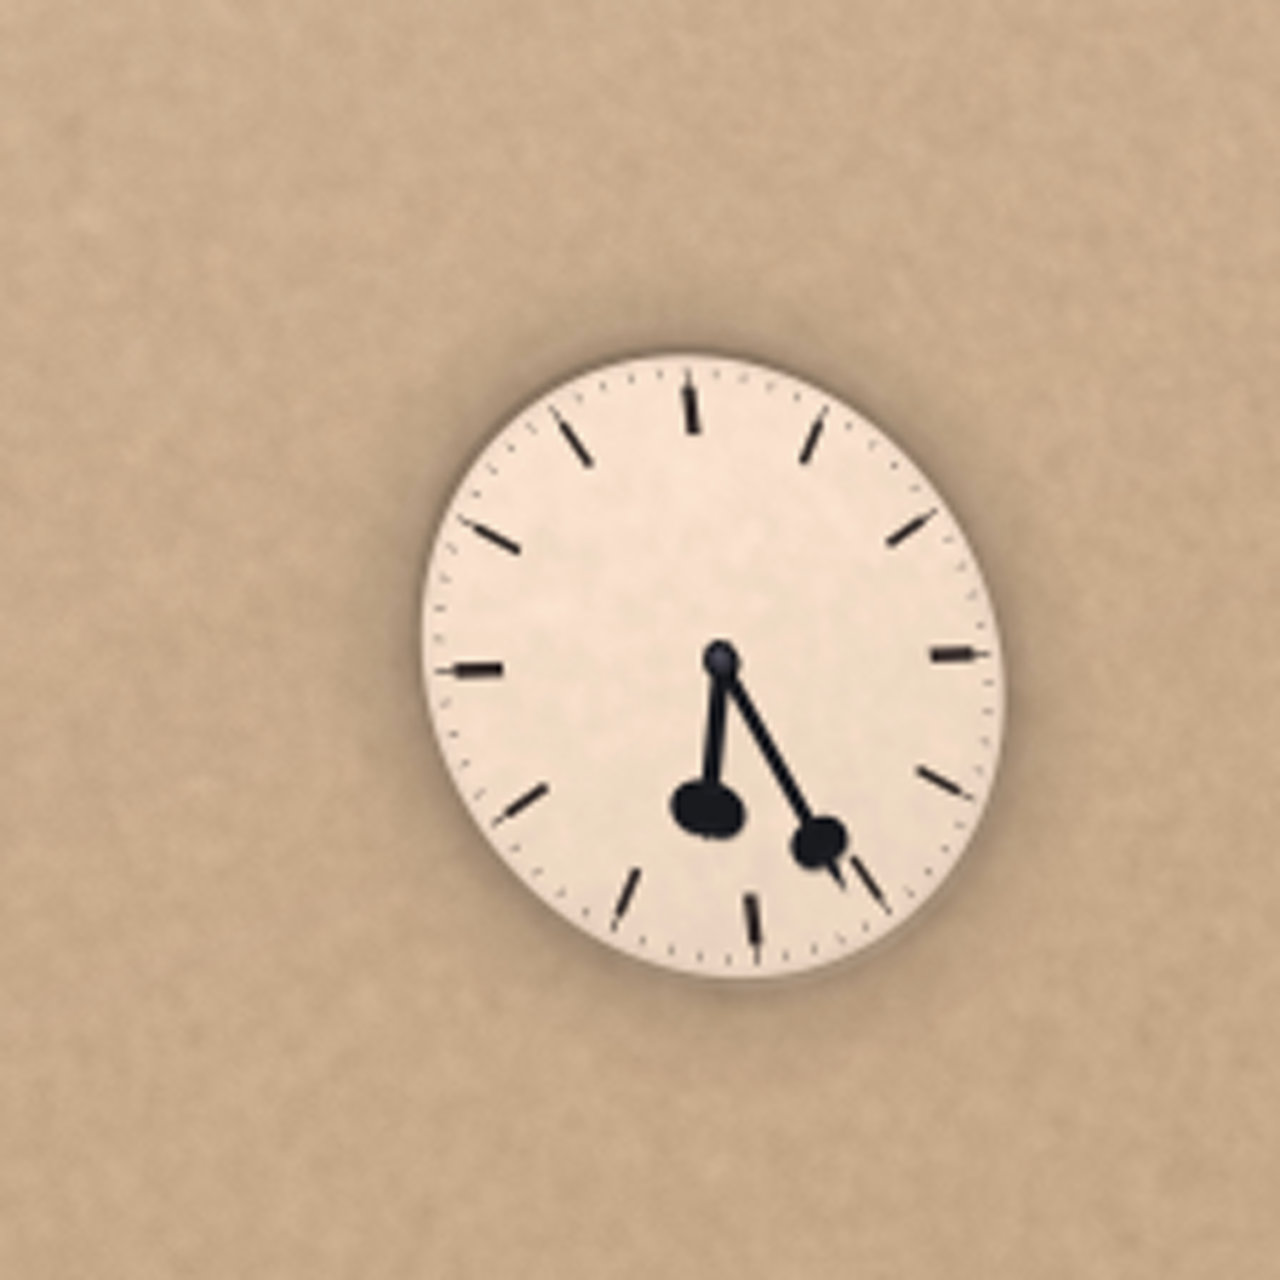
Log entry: 6 h 26 min
